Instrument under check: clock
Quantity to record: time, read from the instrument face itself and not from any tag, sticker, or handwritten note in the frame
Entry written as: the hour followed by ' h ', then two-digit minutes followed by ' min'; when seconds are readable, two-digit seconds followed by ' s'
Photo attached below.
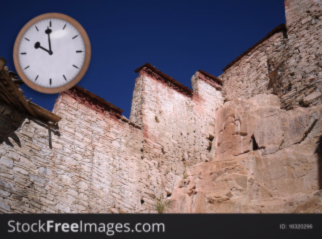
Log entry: 9 h 59 min
